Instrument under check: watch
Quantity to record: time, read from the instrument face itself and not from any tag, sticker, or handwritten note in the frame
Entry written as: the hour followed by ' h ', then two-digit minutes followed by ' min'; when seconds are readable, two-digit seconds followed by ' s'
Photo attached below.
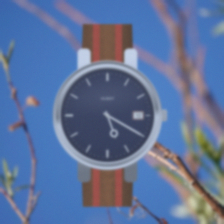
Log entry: 5 h 20 min
